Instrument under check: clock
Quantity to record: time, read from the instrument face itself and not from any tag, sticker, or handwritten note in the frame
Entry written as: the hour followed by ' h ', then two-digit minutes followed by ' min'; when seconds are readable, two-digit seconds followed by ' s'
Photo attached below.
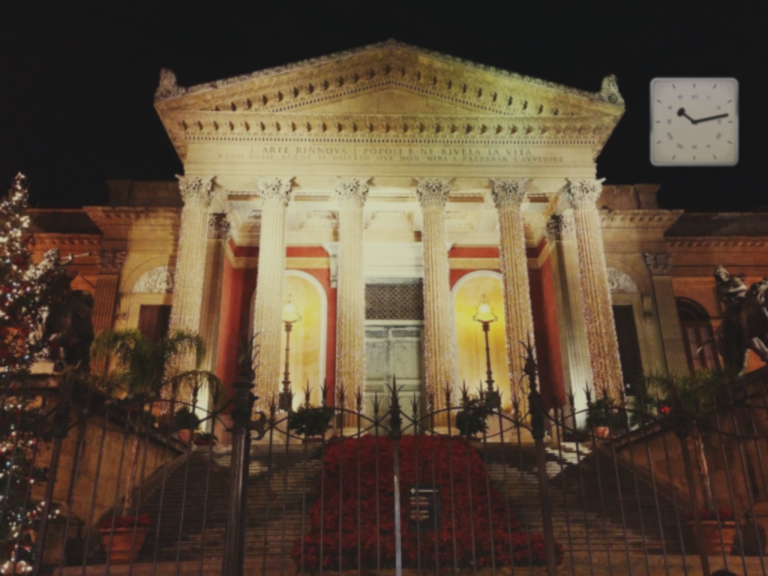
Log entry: 10 h 13 min
